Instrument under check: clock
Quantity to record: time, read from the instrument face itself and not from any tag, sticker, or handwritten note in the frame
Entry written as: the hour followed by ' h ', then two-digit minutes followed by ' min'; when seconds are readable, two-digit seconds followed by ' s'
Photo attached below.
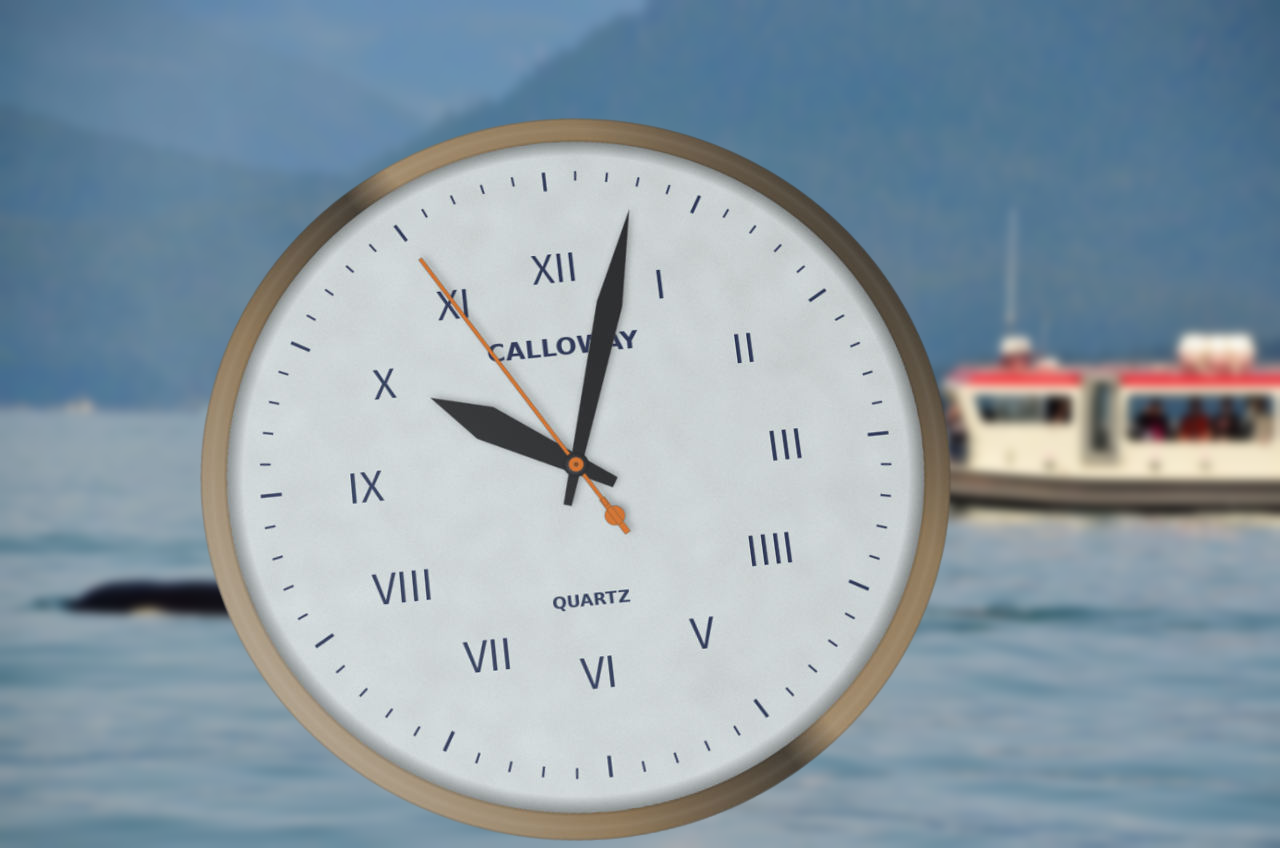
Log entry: 10 h 02 min 55 s
